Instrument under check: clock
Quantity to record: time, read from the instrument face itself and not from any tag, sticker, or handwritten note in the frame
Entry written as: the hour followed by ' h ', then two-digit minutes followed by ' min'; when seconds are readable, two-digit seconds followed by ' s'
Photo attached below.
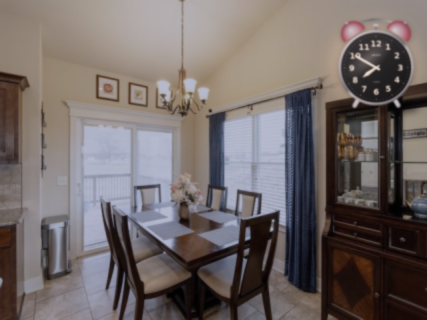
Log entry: 7 h 50 min
